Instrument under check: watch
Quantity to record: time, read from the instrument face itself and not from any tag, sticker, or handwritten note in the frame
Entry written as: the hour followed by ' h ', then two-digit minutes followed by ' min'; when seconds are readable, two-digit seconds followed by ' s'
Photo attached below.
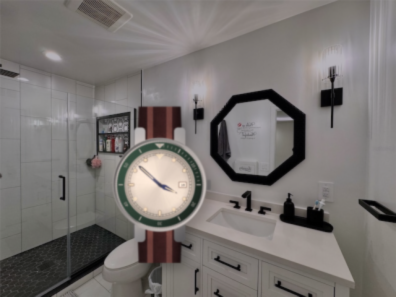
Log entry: 3 h 52 min
